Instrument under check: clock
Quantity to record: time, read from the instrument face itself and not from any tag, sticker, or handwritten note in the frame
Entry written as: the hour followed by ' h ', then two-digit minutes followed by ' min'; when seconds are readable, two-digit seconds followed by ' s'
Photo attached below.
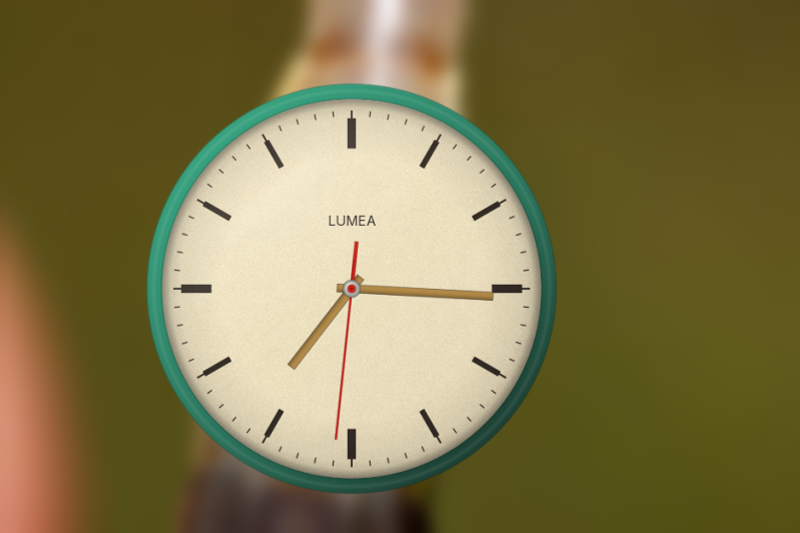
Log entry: 7 h 15 min 31 s
